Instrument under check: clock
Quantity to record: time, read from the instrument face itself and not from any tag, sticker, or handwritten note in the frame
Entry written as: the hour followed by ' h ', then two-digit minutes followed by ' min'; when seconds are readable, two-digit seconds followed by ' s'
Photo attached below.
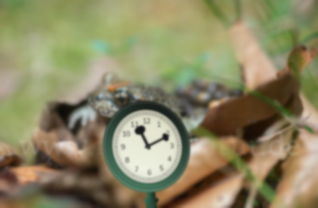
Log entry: 11 h 11 min
